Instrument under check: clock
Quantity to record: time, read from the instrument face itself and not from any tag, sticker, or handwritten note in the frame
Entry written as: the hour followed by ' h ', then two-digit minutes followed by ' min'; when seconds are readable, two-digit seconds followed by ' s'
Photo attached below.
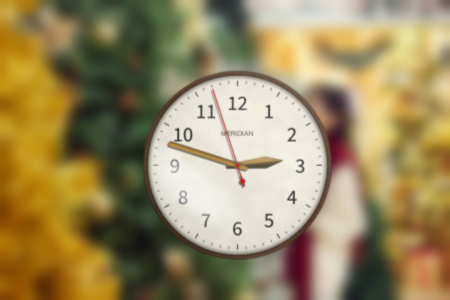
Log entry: 2 h 47 min 57 s
